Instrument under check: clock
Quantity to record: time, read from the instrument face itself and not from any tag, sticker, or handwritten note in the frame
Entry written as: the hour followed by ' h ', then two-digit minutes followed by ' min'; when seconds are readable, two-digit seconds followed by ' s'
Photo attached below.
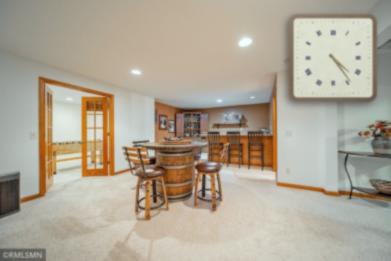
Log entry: 4 h 24 min
